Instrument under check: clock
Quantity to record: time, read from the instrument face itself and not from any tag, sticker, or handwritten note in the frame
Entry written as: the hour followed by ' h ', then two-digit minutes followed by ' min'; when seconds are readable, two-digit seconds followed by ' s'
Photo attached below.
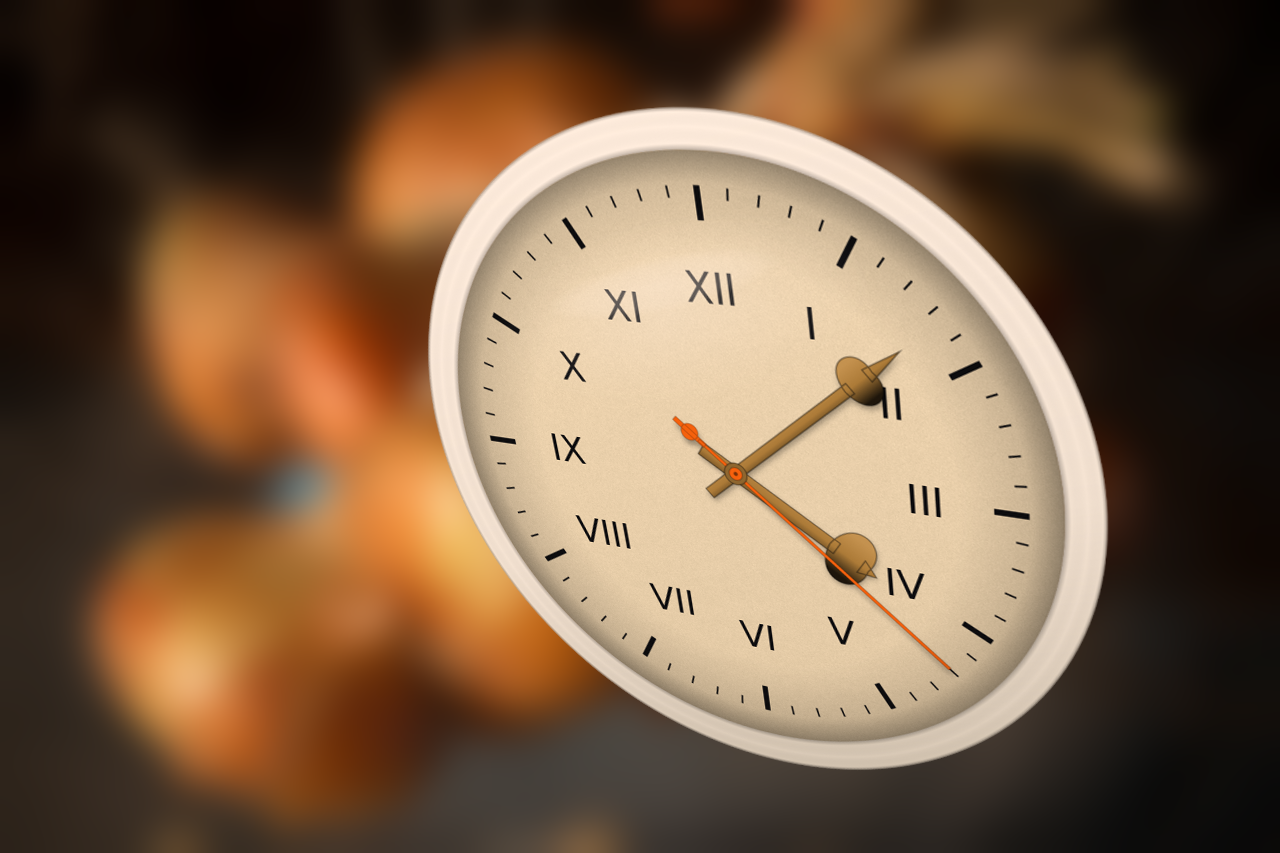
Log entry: 4 h 08 min 22 s
